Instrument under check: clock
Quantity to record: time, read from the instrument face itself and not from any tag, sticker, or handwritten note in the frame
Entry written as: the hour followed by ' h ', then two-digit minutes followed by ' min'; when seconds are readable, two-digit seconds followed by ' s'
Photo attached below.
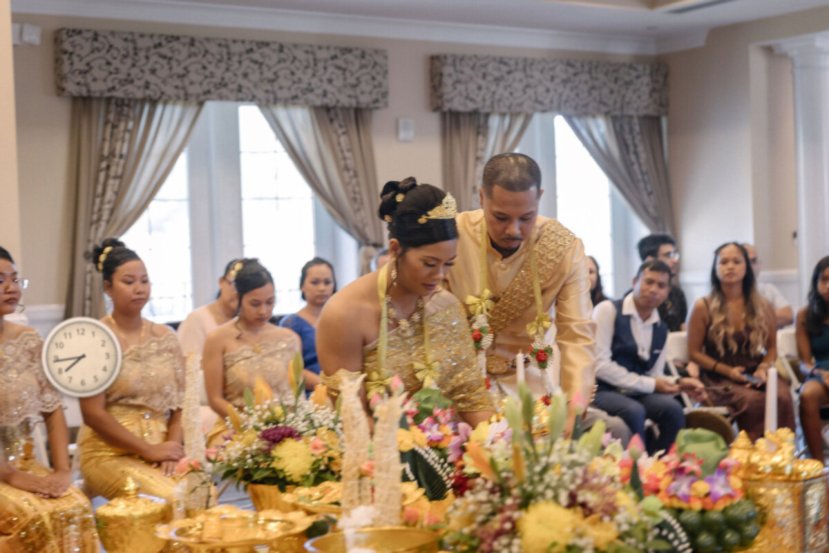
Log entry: 7 h 44 min
